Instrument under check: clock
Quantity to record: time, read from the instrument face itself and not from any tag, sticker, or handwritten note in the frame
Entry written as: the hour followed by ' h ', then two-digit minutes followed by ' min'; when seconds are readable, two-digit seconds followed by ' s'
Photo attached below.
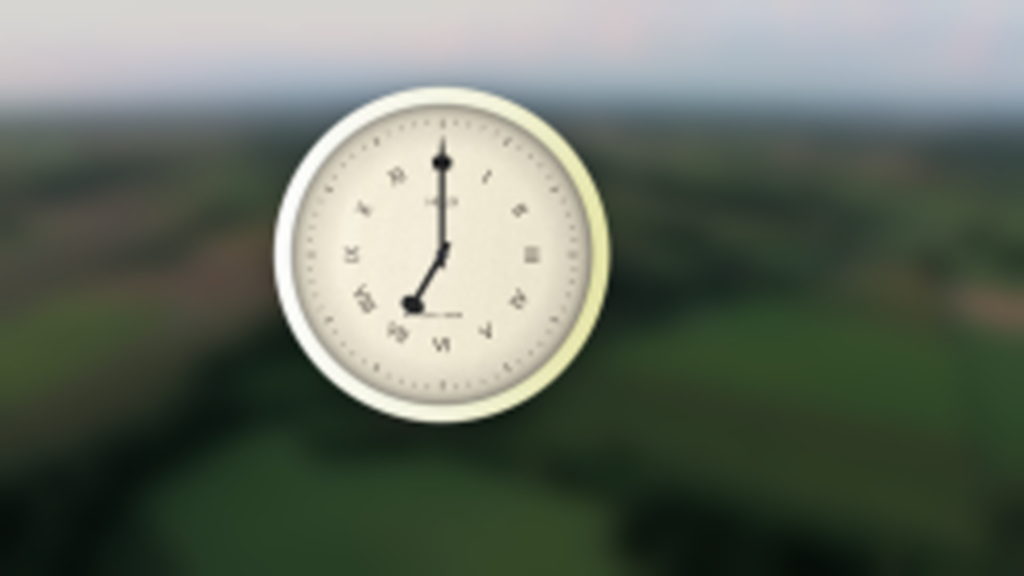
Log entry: 7 h 00 min
